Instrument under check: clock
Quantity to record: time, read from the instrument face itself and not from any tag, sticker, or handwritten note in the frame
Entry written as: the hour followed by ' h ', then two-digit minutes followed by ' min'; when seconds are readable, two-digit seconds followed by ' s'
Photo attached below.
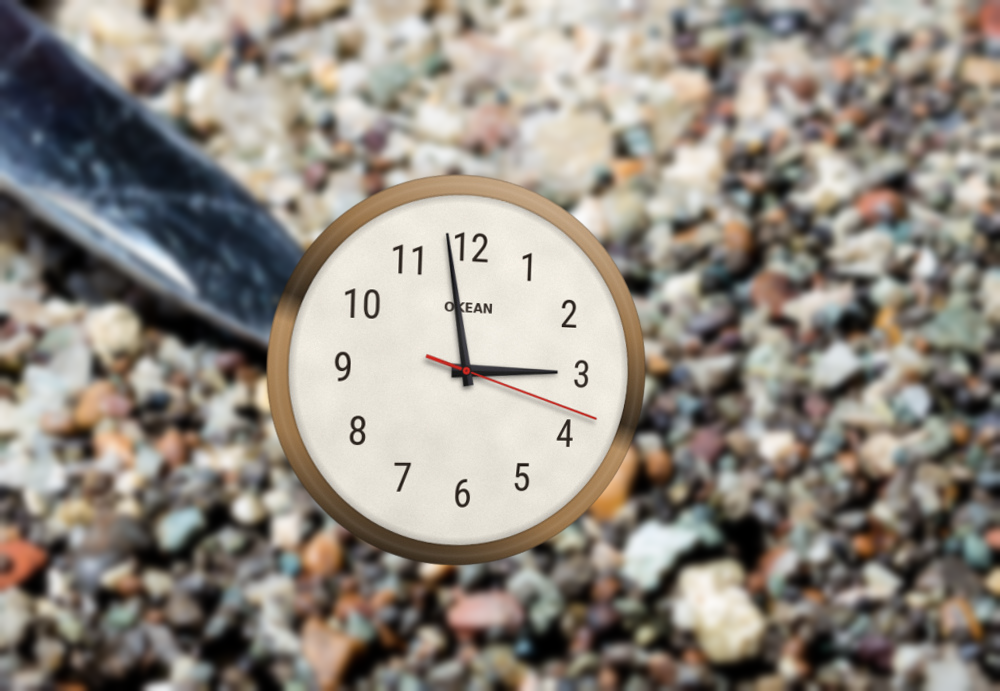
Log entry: 2 h 58 min 18 s
